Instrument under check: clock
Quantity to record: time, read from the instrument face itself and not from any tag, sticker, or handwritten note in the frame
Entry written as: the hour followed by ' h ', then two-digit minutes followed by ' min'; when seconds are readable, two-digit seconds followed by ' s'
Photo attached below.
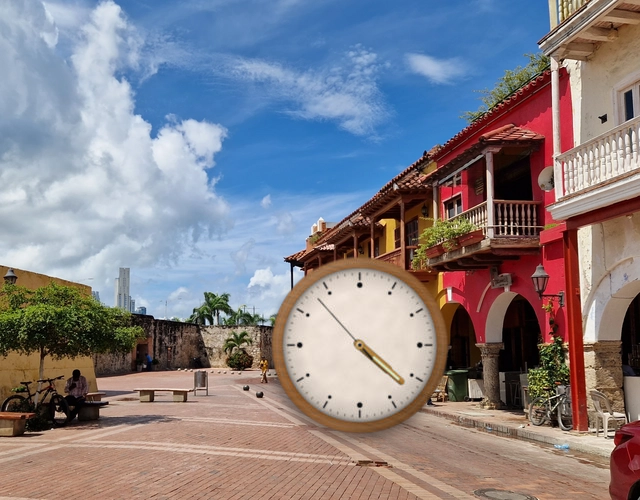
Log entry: 4 h 21 min 53 s
